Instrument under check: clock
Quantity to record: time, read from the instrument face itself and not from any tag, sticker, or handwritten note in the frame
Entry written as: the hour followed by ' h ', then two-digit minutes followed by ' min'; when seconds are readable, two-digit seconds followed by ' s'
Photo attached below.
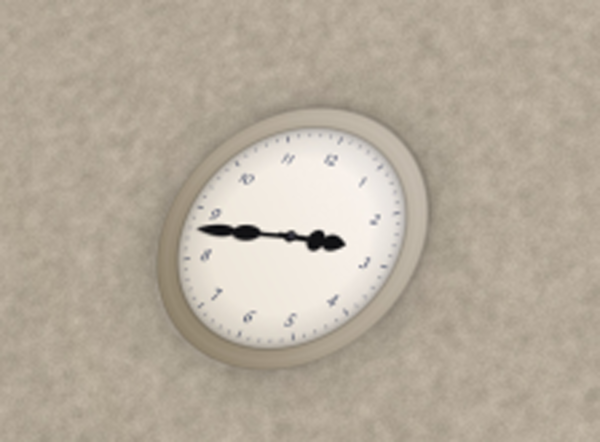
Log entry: 2 h 43 min
